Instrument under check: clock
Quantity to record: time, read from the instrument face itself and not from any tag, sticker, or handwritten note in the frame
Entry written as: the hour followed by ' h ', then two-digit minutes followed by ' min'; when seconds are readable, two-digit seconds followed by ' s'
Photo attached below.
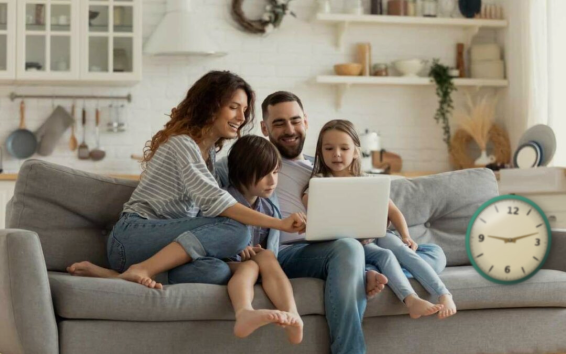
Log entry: 9 h 12 min
